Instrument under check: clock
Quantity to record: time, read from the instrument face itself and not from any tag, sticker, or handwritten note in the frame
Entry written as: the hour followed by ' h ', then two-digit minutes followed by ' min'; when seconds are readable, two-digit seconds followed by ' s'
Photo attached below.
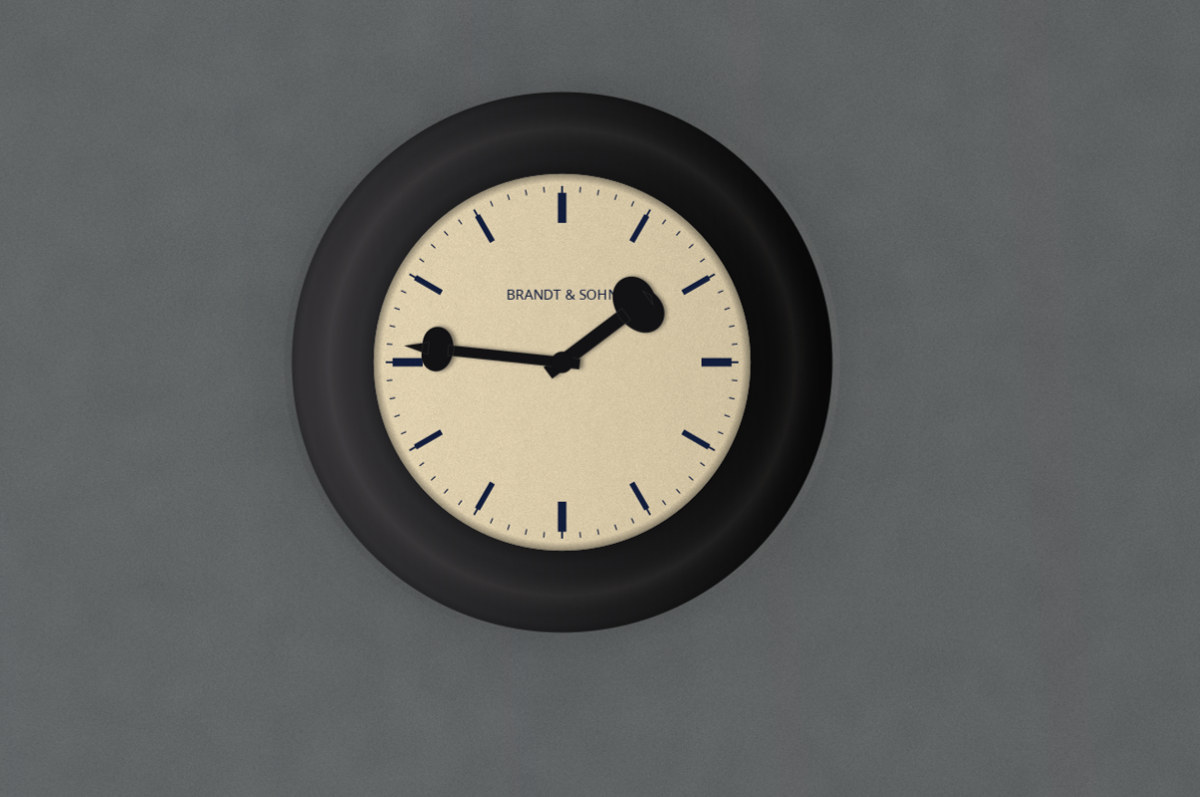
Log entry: 1 h 46 min
